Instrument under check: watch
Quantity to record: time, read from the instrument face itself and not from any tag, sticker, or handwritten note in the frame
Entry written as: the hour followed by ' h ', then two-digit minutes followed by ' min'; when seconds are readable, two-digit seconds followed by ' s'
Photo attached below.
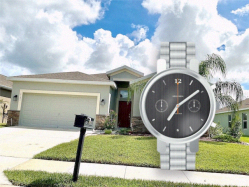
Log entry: 7 h 09 min
